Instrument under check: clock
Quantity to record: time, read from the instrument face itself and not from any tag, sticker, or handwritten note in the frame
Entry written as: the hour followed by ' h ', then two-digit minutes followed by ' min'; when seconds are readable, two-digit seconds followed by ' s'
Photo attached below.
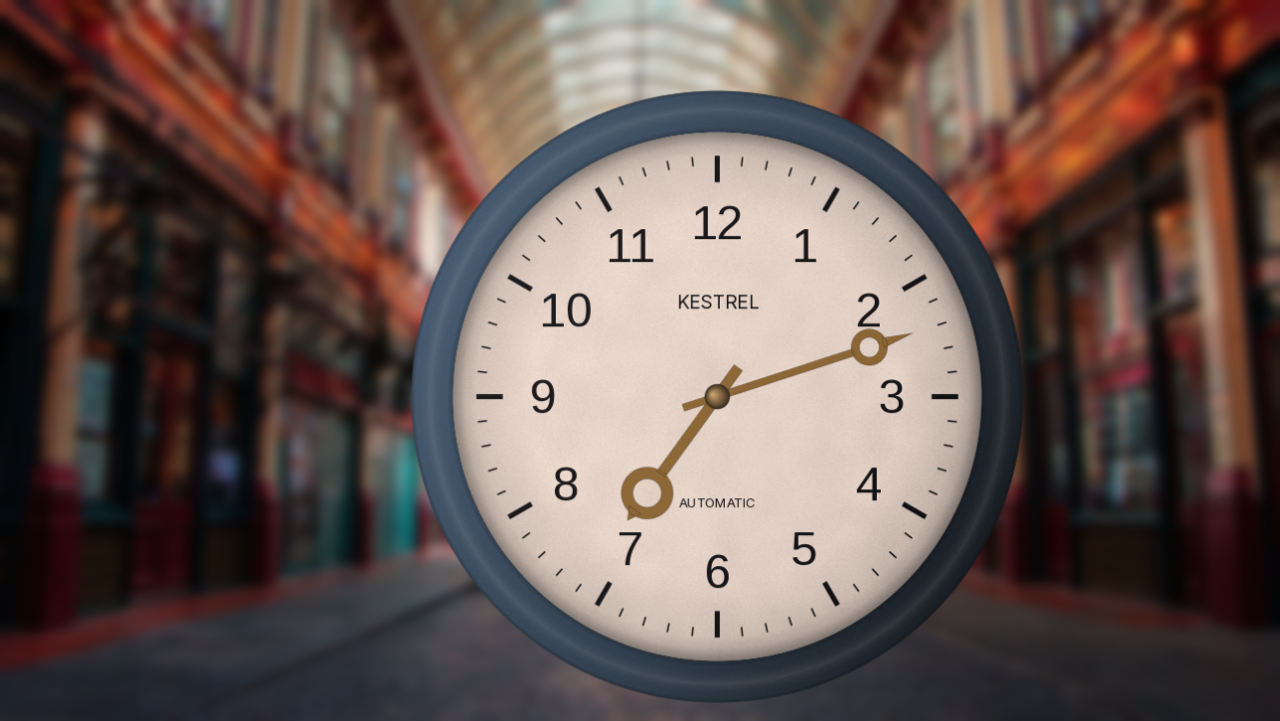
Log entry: 7 h 12 min
